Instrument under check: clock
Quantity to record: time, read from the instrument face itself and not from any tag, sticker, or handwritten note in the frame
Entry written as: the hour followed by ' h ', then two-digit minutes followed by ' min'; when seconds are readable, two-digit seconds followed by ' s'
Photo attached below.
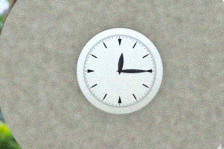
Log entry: 12 h 15 min
